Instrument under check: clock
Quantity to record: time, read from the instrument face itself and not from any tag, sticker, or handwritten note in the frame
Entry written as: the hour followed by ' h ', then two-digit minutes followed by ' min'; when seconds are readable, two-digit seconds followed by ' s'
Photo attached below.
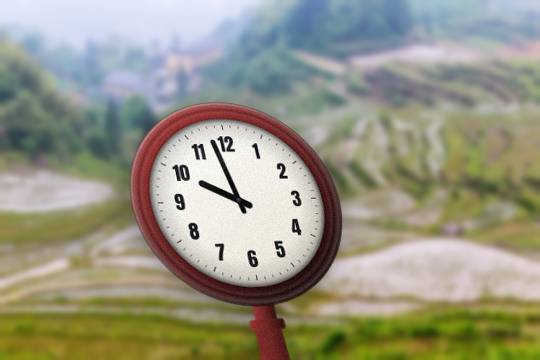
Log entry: 9 h 58 min
